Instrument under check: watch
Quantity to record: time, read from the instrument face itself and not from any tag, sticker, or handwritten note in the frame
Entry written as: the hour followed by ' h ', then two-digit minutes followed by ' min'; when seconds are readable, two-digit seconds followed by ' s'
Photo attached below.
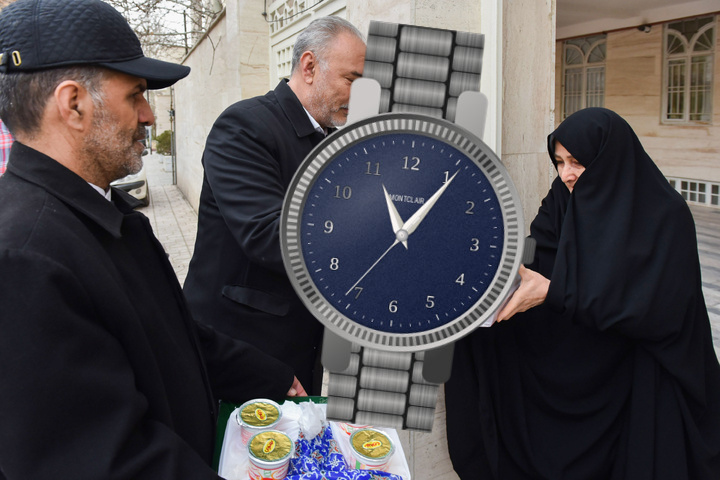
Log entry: 11 h 05 min 36 s
